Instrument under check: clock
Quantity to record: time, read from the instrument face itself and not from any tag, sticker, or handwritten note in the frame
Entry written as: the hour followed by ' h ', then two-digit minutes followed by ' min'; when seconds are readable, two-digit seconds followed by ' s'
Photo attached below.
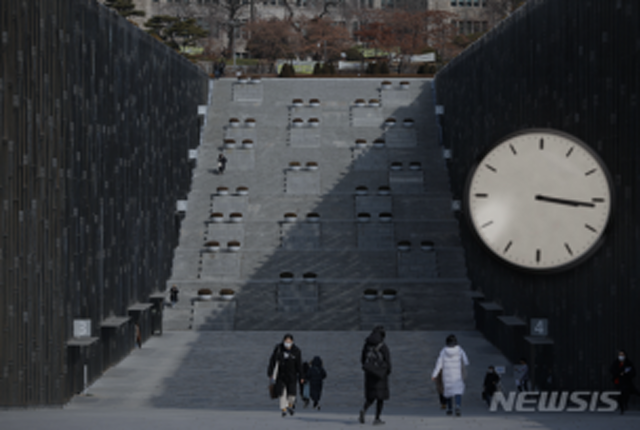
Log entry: 3 h 16 min
